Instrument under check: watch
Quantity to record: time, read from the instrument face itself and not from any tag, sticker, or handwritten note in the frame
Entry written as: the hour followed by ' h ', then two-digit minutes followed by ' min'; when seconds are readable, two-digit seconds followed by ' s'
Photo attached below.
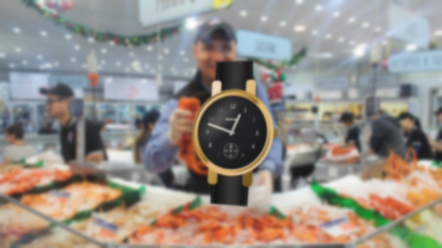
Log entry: 12 h 48 min
